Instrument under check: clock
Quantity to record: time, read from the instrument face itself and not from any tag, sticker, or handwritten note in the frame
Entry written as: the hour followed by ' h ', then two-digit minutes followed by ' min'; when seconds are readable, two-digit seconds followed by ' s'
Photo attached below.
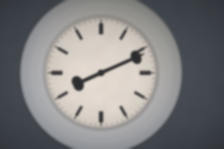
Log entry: 8 h 11 min
